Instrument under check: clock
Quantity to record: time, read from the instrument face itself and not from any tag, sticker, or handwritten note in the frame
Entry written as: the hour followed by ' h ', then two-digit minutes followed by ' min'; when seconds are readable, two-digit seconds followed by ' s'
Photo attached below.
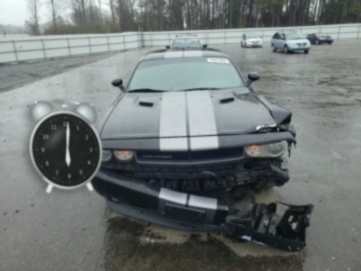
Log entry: 6 h 01 min
